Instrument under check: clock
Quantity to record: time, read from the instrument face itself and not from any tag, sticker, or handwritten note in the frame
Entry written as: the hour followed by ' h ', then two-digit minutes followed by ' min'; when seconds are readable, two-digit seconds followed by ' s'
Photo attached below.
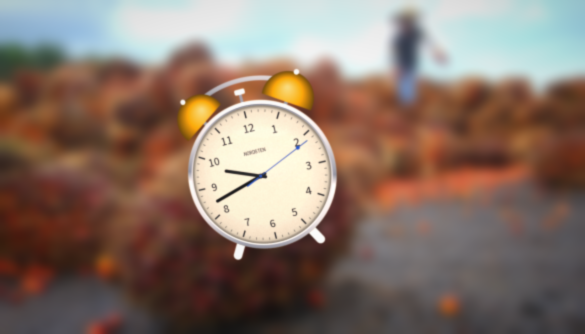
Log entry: 9 h 42 min 11 s
